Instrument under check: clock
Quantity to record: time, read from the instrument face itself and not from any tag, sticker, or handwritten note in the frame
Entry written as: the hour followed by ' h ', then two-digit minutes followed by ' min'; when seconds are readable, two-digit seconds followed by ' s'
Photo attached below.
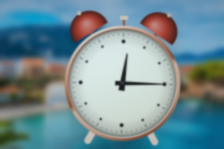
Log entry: 12 h 15 min
